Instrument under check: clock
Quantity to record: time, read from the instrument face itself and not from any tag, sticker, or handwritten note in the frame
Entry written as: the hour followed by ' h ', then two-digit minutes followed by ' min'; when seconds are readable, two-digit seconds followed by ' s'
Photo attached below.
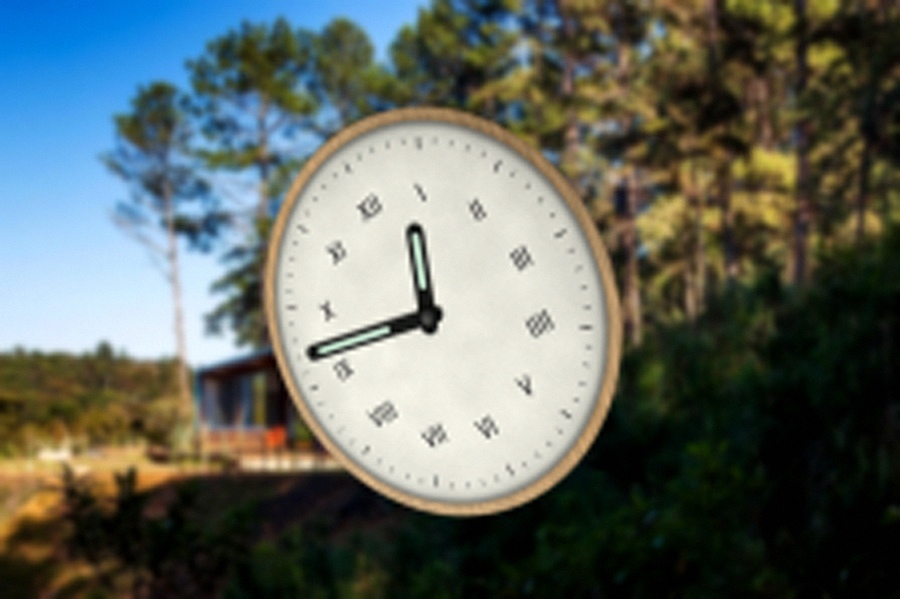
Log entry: 12 h 47 min
